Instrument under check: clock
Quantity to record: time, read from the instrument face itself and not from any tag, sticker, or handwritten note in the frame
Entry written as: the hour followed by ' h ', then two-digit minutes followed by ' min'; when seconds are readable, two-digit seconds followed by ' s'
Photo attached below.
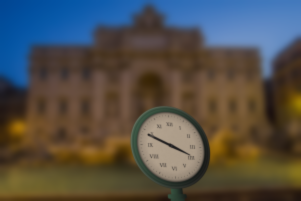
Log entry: 3 h 49 min
